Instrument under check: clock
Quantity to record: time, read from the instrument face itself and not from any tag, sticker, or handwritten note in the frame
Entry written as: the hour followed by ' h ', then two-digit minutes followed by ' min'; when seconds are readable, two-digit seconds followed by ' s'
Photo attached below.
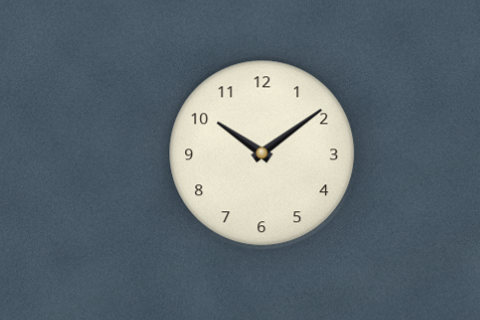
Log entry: 10 h 09 min
